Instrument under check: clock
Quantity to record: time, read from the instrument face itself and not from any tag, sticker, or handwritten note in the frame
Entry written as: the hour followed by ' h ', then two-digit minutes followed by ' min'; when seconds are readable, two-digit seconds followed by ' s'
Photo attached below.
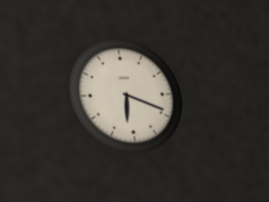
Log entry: 6 h 19 min
